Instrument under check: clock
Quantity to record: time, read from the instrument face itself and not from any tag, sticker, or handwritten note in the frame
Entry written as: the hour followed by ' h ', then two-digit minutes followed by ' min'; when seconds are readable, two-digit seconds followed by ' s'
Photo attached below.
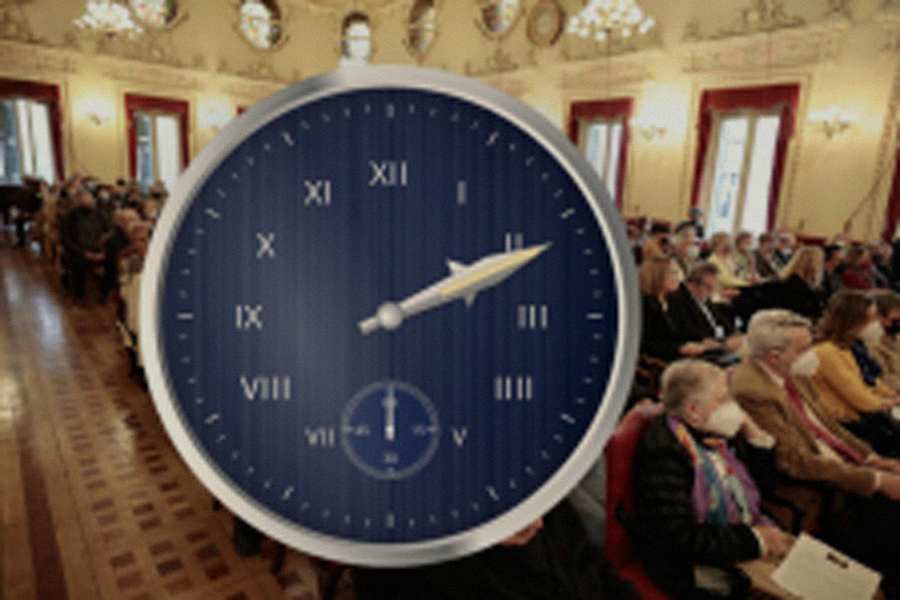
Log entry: 2 h 11 min
